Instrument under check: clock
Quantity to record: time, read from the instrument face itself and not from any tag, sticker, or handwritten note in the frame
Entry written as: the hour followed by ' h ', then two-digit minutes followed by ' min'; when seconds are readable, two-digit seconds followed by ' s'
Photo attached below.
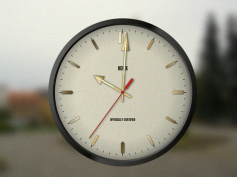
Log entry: 10 h 00 min 36 s
